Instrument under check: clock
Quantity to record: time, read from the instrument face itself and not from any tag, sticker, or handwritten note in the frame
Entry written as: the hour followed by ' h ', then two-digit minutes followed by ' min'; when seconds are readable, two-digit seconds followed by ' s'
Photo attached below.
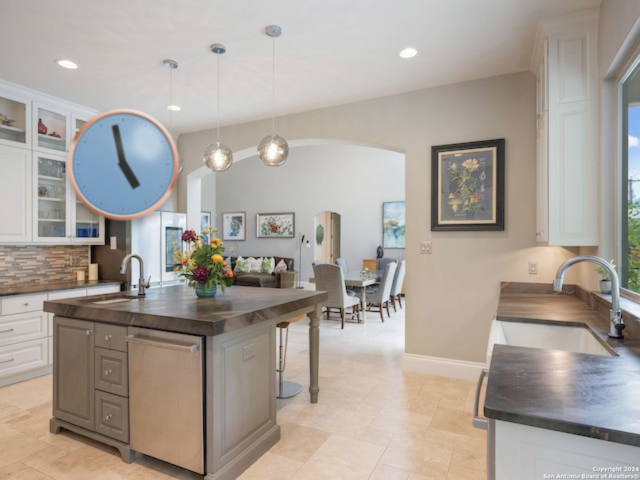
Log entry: 4 h 58 min
